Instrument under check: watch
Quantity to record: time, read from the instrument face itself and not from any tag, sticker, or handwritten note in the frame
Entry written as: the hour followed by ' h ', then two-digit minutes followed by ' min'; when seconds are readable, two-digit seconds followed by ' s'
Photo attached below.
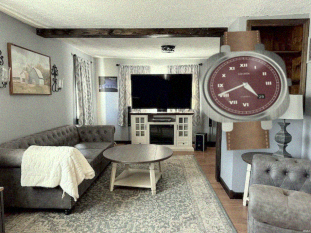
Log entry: 4 h 41 min
